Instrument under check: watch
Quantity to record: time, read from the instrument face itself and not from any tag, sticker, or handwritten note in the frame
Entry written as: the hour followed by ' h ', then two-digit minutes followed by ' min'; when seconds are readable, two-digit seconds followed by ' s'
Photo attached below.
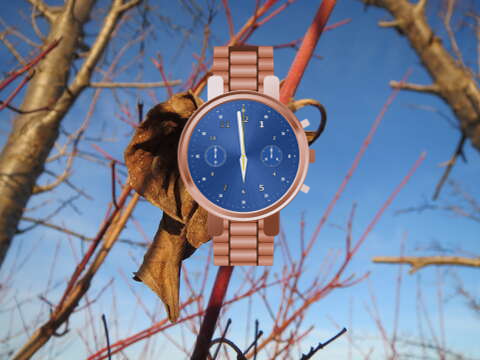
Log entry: 5 h 59 min
